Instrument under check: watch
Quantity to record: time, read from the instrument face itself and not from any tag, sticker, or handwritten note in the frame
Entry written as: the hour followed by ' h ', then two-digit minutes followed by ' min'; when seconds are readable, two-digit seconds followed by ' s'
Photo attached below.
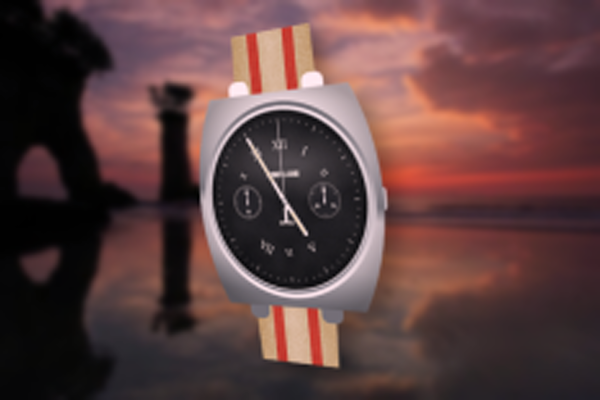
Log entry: 4 h 55 min
